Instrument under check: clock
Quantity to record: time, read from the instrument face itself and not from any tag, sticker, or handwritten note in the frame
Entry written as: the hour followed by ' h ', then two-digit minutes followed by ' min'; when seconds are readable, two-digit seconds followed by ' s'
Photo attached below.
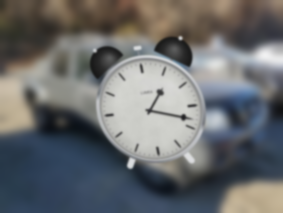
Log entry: 1 h 18 min
